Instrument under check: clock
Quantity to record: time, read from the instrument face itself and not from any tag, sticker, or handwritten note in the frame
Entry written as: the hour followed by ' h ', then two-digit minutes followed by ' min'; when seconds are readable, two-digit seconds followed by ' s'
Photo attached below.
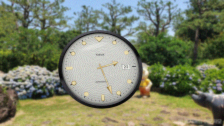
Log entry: 2 h 27 min
